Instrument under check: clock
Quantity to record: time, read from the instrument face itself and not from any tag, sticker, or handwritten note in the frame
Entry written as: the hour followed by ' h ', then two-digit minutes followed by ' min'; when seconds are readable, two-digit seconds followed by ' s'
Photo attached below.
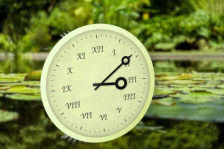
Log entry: 3 h 09 min
